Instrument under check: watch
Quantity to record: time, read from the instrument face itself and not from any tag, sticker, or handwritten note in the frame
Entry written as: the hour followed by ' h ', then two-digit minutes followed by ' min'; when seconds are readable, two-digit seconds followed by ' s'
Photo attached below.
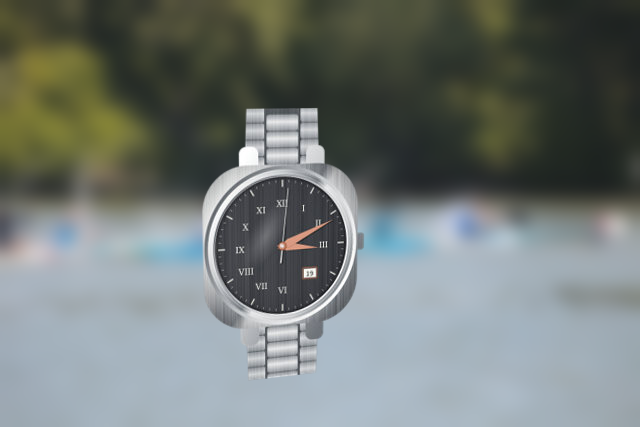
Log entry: 3 h 11 min 01 s
